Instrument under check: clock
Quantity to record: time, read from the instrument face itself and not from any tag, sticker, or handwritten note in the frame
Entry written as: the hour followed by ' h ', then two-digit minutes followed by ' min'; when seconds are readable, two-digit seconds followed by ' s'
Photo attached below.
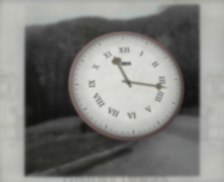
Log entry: 11 h 17 min
